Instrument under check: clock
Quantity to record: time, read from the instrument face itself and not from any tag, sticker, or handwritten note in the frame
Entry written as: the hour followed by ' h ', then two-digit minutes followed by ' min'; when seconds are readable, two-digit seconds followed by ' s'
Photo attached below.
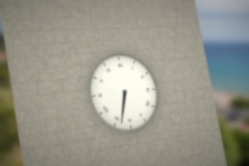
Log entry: 6 h 33 min
